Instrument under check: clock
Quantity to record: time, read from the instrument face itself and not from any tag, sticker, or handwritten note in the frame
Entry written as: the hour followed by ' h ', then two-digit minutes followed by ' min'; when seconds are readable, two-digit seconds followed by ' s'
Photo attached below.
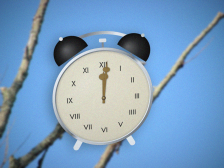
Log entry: 12 h 01 min
